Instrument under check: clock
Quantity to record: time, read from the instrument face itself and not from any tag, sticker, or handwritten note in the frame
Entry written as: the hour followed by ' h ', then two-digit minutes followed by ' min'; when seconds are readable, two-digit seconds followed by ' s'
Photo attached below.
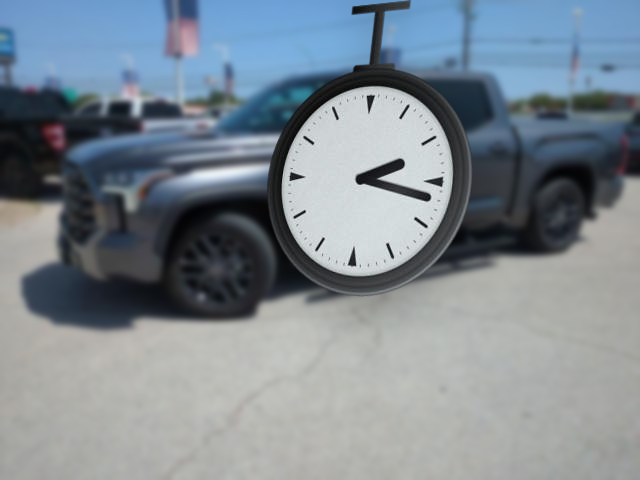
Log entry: 2 h 17 min
